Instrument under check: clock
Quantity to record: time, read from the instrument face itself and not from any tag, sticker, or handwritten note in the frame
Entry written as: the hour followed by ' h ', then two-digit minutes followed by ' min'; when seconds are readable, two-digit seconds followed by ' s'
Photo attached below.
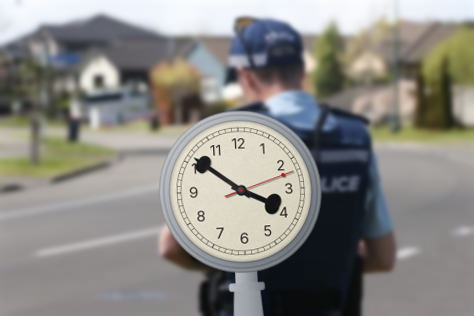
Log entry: 3 h 51 min 12 s
